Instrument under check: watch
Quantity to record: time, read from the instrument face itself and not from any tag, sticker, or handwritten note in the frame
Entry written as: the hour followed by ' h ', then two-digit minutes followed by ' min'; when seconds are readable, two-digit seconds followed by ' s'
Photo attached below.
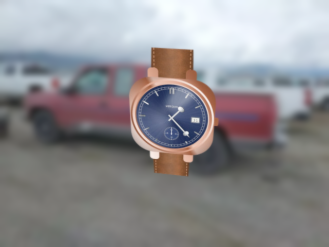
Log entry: 1 h 23 min
